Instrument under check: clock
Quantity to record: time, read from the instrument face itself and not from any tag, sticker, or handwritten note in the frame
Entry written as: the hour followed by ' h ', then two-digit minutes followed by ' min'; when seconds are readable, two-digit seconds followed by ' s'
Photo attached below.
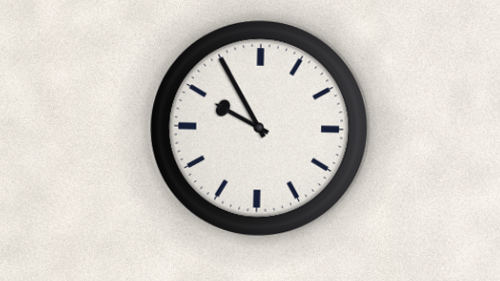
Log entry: 9 h 55 min
